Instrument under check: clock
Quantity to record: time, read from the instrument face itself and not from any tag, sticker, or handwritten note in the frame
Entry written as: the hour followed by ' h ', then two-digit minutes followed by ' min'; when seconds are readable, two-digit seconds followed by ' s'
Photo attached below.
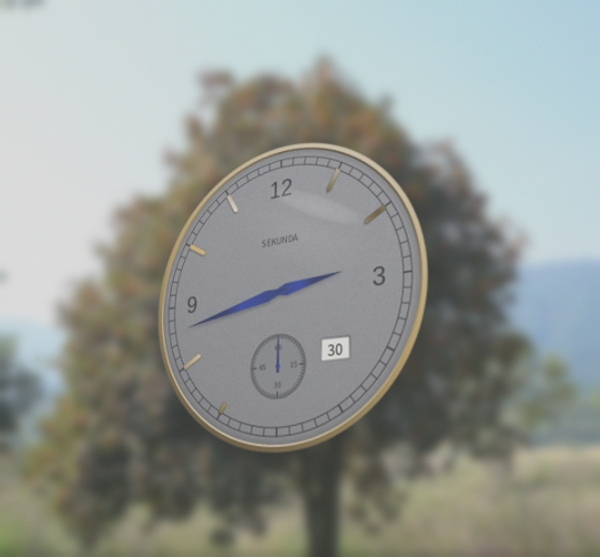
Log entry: 2 h 43 min
